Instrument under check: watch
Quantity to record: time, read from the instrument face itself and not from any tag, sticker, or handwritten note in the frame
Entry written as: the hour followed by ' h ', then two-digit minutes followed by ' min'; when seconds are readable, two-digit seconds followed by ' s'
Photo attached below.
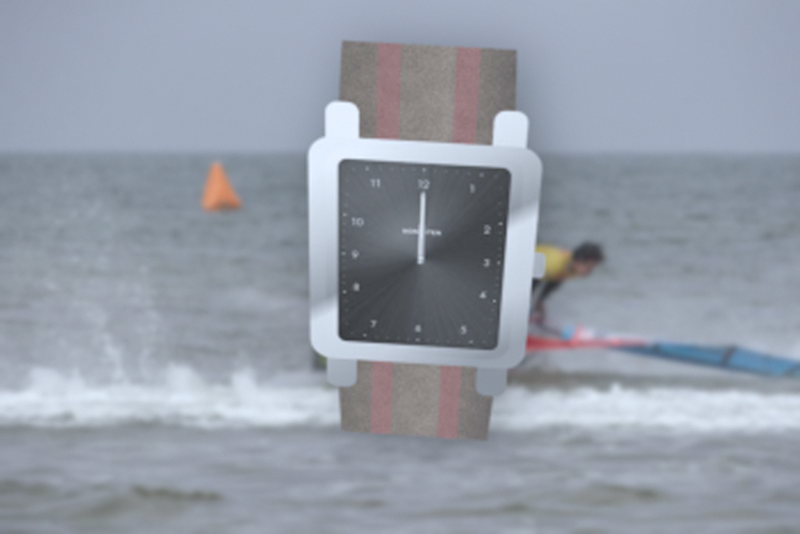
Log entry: 12 h 00 min
